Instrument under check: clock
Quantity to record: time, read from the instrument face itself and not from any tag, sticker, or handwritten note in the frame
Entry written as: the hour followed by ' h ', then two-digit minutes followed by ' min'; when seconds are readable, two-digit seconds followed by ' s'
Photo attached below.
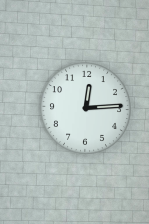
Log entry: 12 h 14 min
